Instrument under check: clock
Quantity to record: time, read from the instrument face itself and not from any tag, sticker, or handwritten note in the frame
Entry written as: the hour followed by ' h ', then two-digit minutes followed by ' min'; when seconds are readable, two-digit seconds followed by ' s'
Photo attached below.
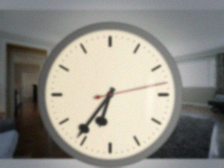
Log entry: 6 h 36 min 13 s
